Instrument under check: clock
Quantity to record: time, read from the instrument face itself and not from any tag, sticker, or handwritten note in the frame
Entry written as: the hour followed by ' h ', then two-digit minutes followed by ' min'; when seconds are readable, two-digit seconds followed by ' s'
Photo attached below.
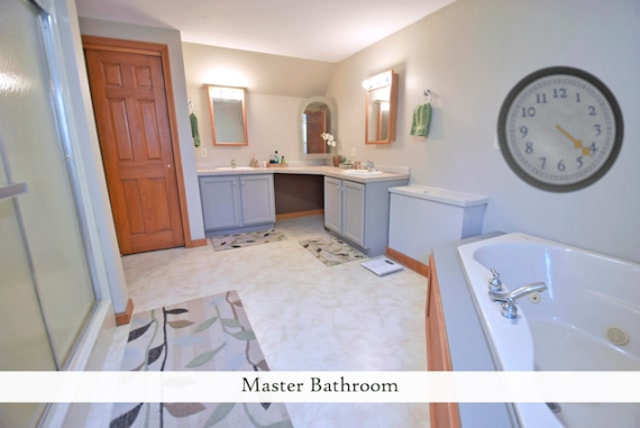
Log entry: 4 h 22 min
